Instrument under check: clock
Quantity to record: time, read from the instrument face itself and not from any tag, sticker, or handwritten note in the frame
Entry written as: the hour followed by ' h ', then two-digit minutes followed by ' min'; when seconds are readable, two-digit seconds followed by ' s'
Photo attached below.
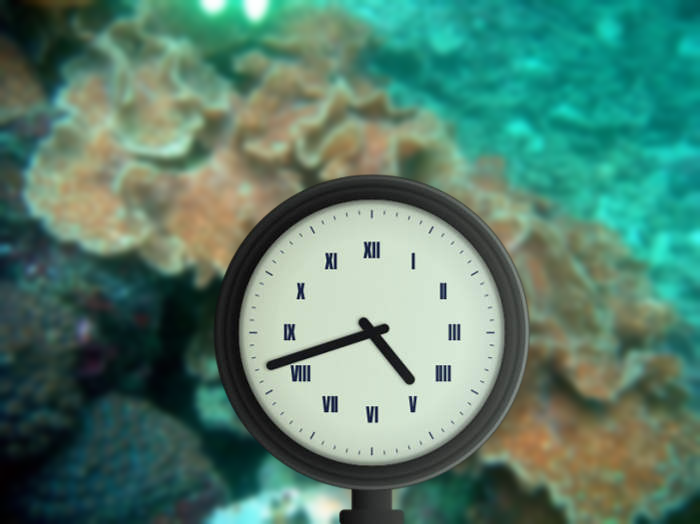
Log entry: 4 h 42 min
